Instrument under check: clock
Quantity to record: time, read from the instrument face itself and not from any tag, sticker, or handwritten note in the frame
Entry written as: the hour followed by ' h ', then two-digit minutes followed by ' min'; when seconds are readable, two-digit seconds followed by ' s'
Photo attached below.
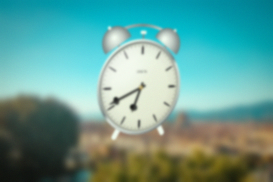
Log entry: 6 h 41 min
